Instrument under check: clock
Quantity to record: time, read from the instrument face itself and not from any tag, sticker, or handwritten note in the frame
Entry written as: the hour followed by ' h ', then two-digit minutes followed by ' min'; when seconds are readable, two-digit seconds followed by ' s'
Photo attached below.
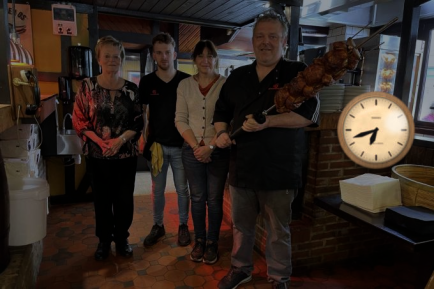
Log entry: 6 h 42 min
